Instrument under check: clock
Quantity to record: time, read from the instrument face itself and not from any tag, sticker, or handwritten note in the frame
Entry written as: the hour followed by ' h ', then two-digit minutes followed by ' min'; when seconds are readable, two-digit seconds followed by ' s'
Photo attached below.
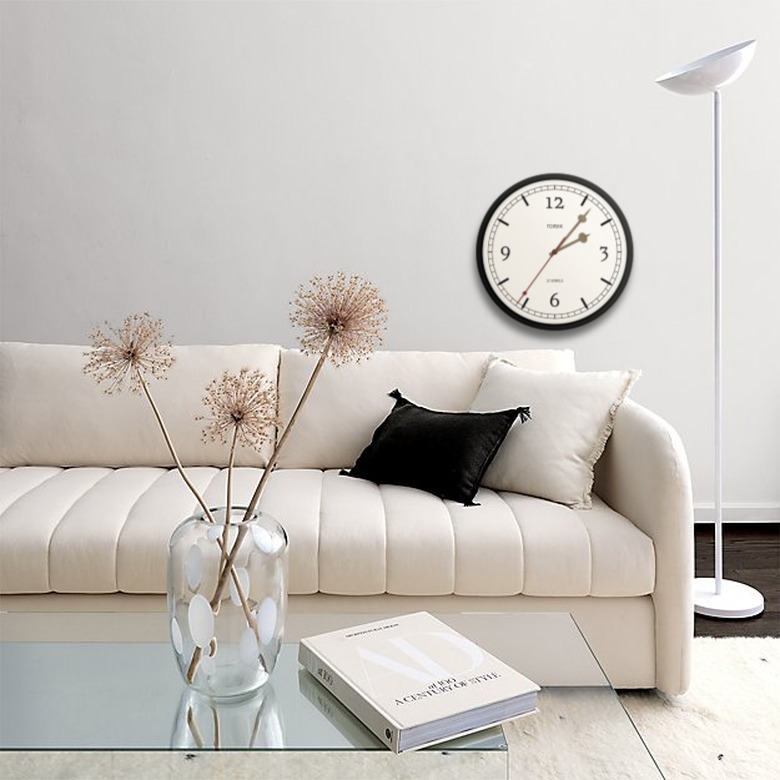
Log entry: 2 h 06 min 36 s
